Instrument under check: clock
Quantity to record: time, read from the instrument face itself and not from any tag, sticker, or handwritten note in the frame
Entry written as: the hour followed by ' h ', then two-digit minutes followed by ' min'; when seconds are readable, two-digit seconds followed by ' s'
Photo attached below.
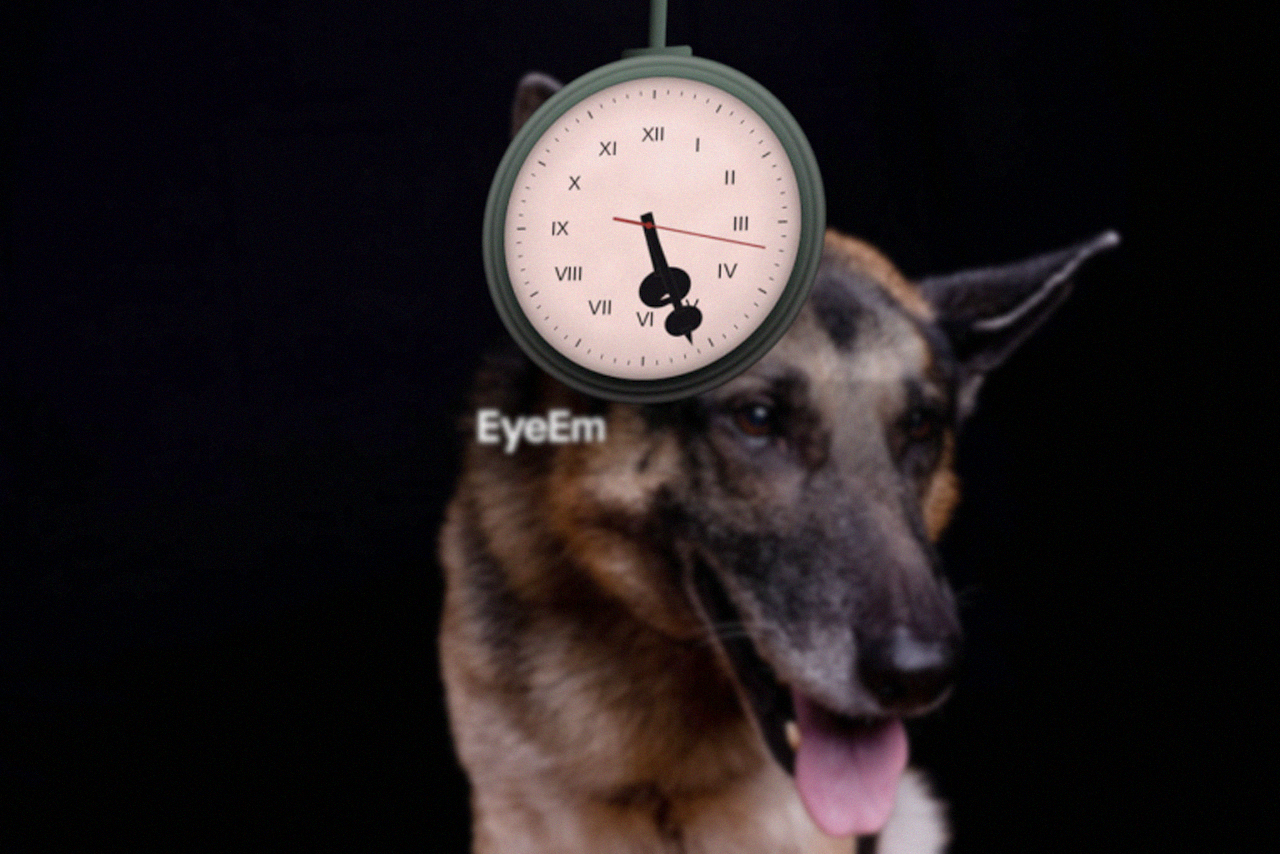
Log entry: 5 h 26 min 17 s
